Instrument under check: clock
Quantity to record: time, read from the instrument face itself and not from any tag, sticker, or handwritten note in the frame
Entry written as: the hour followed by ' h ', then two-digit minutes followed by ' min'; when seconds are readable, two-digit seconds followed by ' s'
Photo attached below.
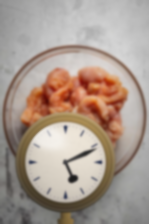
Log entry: 5 h 11 min
